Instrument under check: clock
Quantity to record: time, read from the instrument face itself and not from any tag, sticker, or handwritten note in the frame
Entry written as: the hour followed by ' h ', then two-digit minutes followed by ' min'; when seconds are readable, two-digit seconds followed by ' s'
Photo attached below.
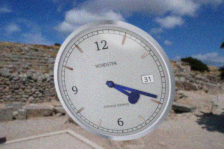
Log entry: 4 h 19 min
